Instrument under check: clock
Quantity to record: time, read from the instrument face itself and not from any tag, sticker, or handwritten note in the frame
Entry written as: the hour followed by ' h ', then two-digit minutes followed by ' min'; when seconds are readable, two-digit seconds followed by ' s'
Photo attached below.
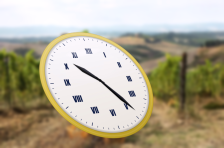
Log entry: 10 h 24 min
